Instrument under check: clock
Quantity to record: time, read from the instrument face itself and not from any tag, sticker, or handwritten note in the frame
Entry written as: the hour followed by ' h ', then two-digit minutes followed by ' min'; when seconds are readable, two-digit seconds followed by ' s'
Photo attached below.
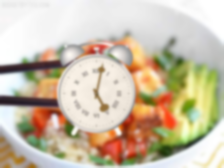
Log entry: 5 h 02 min
